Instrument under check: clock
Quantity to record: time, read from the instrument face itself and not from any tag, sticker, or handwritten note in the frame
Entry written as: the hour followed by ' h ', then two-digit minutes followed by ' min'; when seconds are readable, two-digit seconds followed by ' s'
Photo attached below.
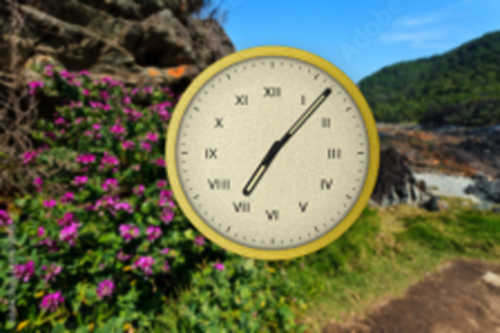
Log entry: 7 h 07 min
